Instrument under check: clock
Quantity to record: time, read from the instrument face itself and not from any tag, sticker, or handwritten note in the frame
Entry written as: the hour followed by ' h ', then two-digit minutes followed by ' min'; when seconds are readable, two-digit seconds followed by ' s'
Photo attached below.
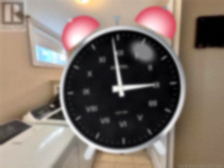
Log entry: 2 h 59 min
